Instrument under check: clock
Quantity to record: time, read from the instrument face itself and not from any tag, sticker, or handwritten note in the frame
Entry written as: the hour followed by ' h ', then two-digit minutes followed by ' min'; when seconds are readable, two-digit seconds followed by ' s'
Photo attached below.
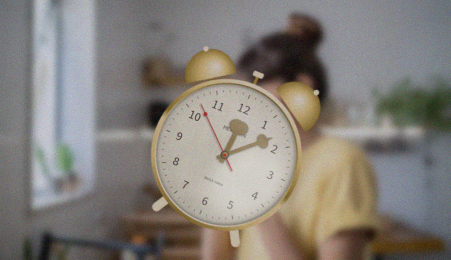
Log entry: 12 h 07 min 52 s
